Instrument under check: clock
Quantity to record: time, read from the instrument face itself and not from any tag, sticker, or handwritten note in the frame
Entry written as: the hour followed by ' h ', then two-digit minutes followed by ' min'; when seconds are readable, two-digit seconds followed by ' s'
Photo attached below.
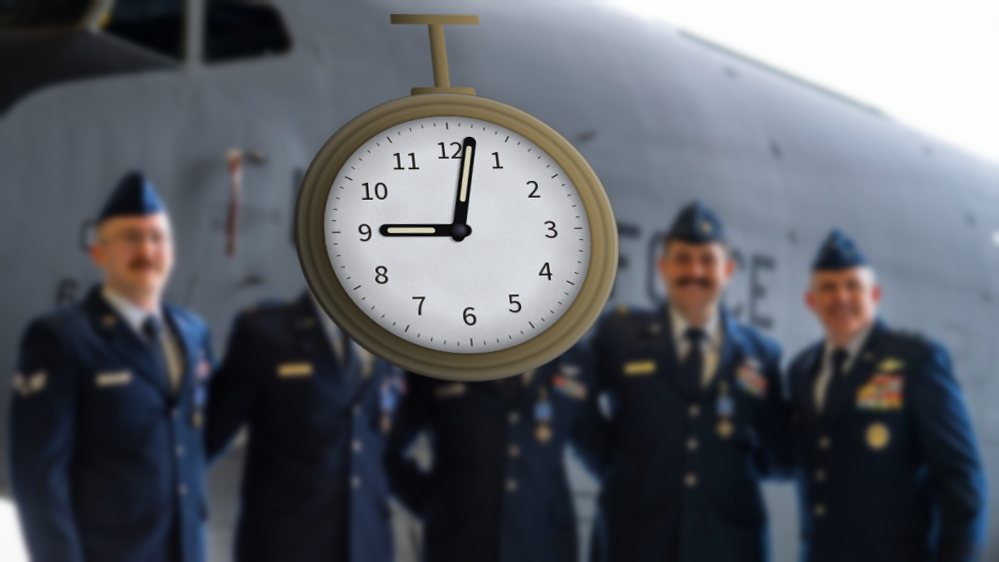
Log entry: 9 h 02 min
